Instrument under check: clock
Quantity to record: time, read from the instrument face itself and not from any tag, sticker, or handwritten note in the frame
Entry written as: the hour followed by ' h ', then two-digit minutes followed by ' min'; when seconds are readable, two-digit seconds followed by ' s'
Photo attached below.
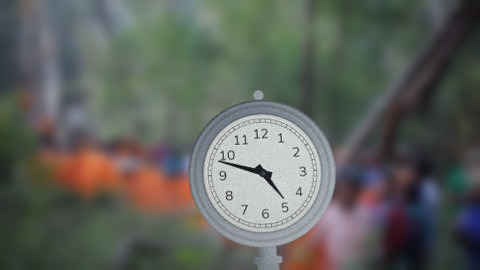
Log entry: 4 h 48 min
